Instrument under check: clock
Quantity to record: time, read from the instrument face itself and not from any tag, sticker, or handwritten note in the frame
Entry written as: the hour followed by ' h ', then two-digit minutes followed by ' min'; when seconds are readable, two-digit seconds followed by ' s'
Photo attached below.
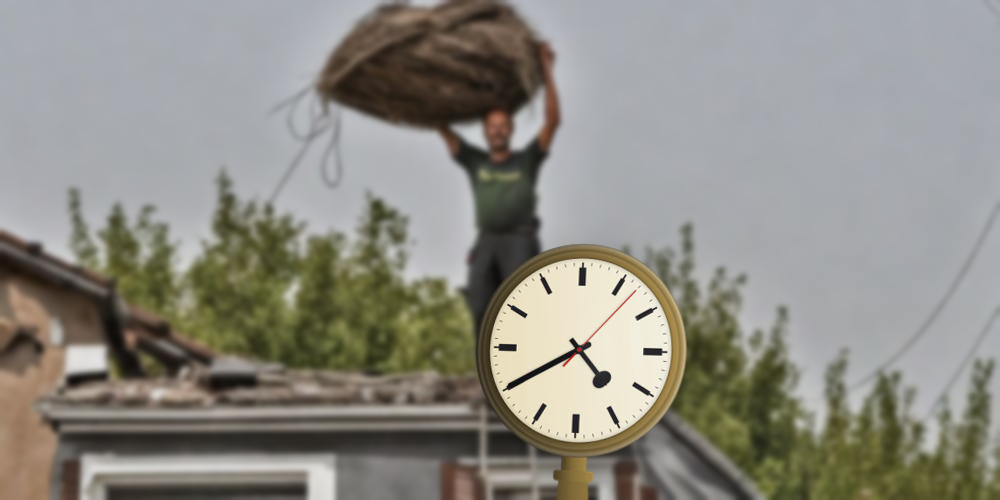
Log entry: 4 h 40 min 07 s
